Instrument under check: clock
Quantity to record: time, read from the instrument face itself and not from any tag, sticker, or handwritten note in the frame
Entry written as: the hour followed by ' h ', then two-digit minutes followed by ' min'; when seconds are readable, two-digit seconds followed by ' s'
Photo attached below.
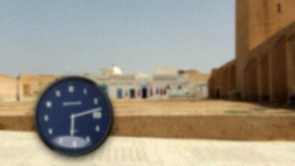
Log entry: 6 h 13 min
